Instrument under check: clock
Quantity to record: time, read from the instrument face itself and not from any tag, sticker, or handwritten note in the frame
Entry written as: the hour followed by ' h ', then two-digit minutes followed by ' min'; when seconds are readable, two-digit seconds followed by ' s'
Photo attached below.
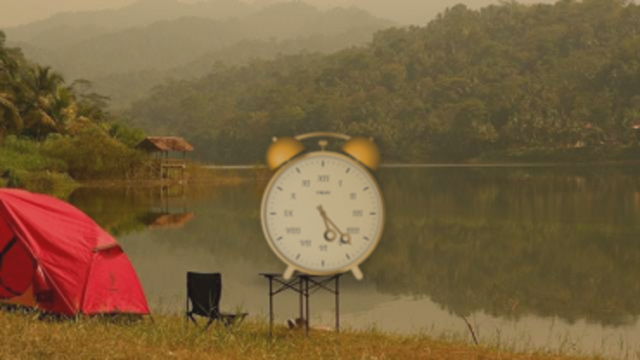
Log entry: 5 h 23 min
